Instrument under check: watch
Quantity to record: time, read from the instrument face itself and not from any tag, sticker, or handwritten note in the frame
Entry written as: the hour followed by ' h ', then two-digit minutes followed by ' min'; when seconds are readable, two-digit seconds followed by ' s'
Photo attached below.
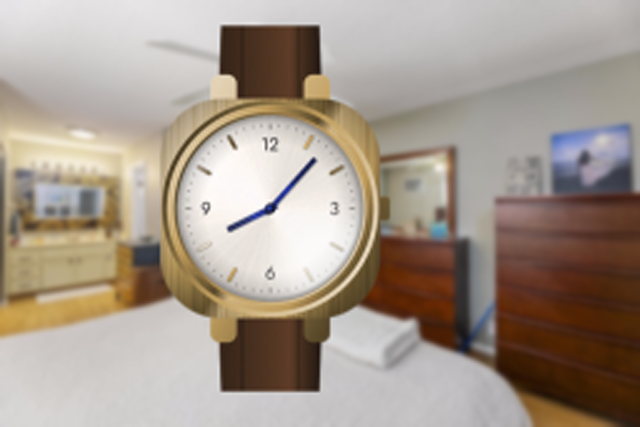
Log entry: 8 h 07 min
